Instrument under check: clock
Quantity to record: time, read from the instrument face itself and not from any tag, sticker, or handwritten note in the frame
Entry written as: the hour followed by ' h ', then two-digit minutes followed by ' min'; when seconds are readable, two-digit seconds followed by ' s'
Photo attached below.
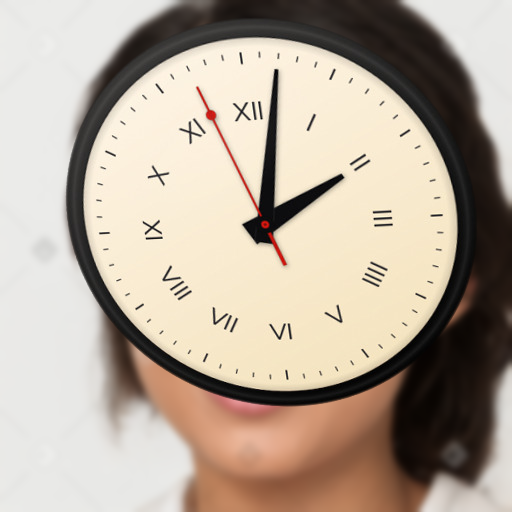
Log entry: 2 h 01 min 57 s
